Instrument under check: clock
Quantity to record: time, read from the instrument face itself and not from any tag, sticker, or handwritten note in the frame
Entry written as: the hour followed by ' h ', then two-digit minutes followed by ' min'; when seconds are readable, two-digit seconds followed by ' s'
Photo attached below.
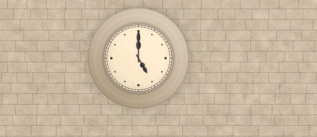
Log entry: 5 h 00 min
